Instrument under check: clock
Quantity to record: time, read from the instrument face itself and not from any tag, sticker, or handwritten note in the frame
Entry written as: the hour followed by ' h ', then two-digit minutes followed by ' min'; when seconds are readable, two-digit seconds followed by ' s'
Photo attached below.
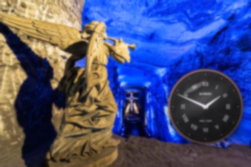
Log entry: 1 h 49 min
